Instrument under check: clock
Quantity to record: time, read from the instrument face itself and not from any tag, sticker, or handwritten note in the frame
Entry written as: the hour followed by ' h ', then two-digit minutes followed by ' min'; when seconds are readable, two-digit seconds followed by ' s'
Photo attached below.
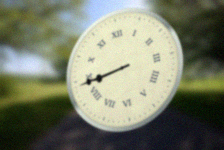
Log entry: 8 h 44 min
